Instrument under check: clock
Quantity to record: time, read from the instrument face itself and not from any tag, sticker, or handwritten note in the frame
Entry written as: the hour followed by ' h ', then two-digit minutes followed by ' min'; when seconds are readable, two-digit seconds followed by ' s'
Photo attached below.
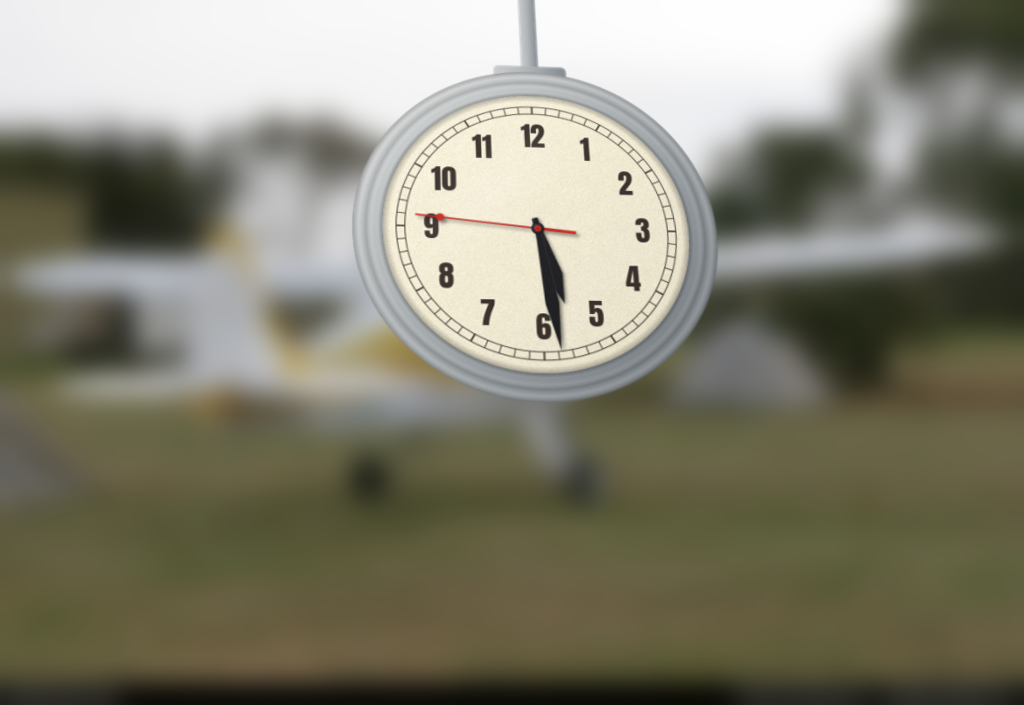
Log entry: 5 h 28 min 46 s
